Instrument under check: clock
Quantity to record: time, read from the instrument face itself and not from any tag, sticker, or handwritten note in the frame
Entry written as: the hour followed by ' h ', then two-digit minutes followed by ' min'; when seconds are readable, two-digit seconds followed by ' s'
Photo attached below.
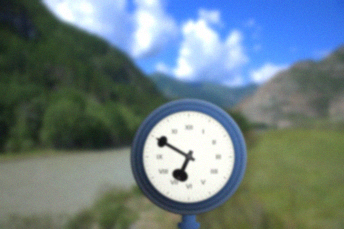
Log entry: 6 h 50 min
